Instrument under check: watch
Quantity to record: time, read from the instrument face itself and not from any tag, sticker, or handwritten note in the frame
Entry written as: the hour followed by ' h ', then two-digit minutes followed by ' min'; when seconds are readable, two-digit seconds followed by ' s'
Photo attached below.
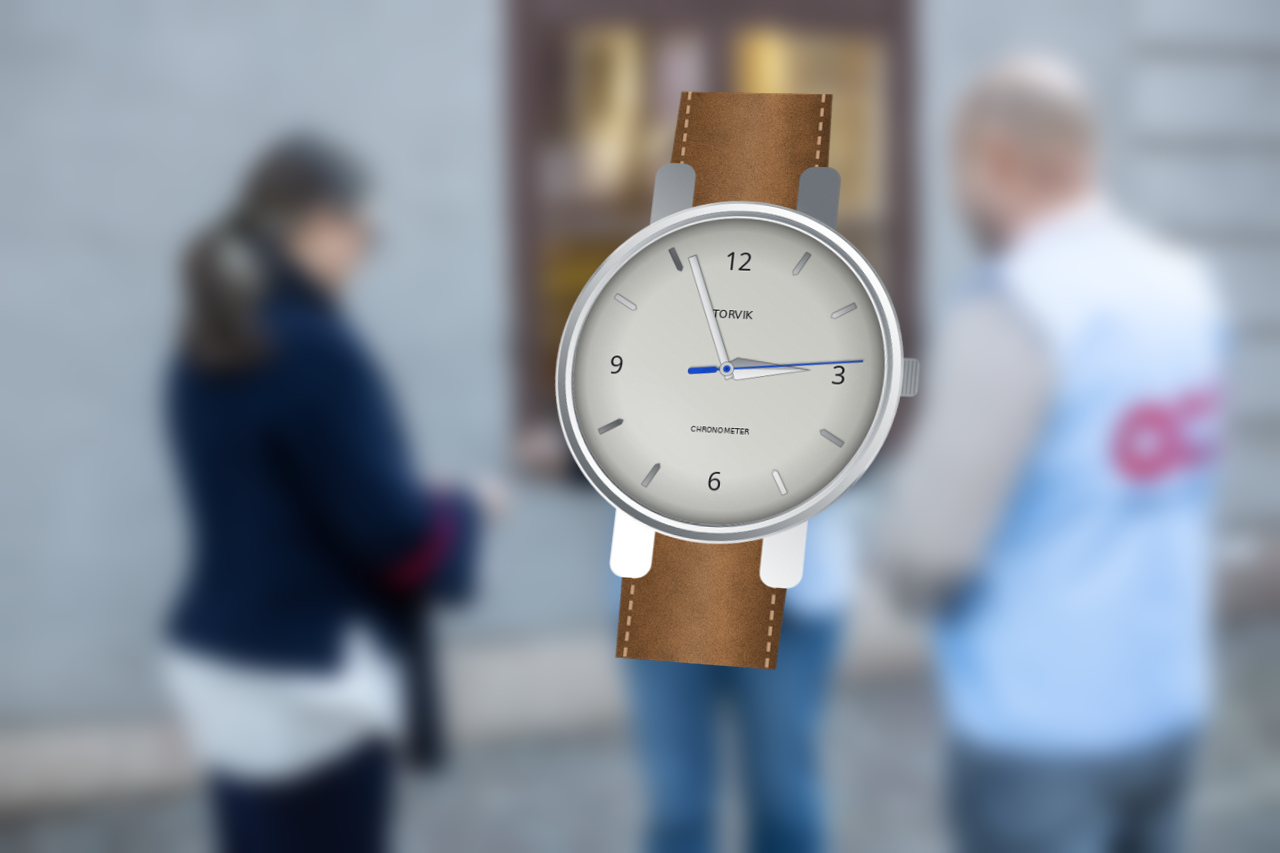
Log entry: 2 h 56 min 14 s
